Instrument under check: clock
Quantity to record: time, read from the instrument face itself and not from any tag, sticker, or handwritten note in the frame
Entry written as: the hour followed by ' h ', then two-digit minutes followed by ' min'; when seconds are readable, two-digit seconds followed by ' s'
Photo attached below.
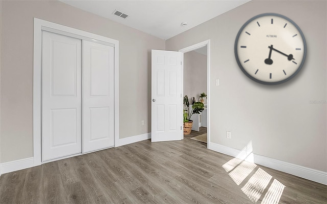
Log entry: 6 h 19 min
